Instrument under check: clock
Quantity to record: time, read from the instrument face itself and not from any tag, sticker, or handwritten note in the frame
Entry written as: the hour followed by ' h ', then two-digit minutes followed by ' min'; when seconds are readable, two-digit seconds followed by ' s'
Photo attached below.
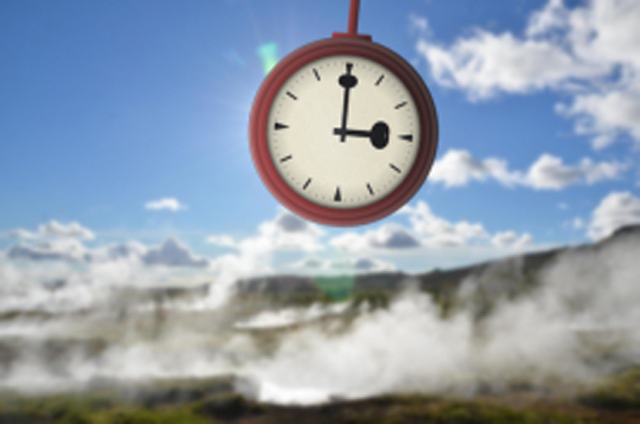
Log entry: 3 h 00 min
